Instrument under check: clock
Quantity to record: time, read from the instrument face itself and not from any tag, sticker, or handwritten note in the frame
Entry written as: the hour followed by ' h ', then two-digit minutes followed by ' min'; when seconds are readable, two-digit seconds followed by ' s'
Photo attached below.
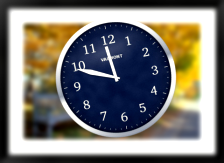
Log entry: 11 h 49 min
